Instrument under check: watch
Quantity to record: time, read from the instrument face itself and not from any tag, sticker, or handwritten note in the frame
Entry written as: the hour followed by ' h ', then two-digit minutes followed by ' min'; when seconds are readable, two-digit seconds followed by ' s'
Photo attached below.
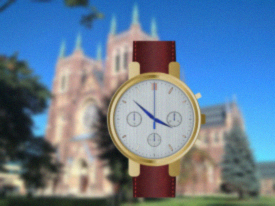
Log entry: 3 h 52 min
